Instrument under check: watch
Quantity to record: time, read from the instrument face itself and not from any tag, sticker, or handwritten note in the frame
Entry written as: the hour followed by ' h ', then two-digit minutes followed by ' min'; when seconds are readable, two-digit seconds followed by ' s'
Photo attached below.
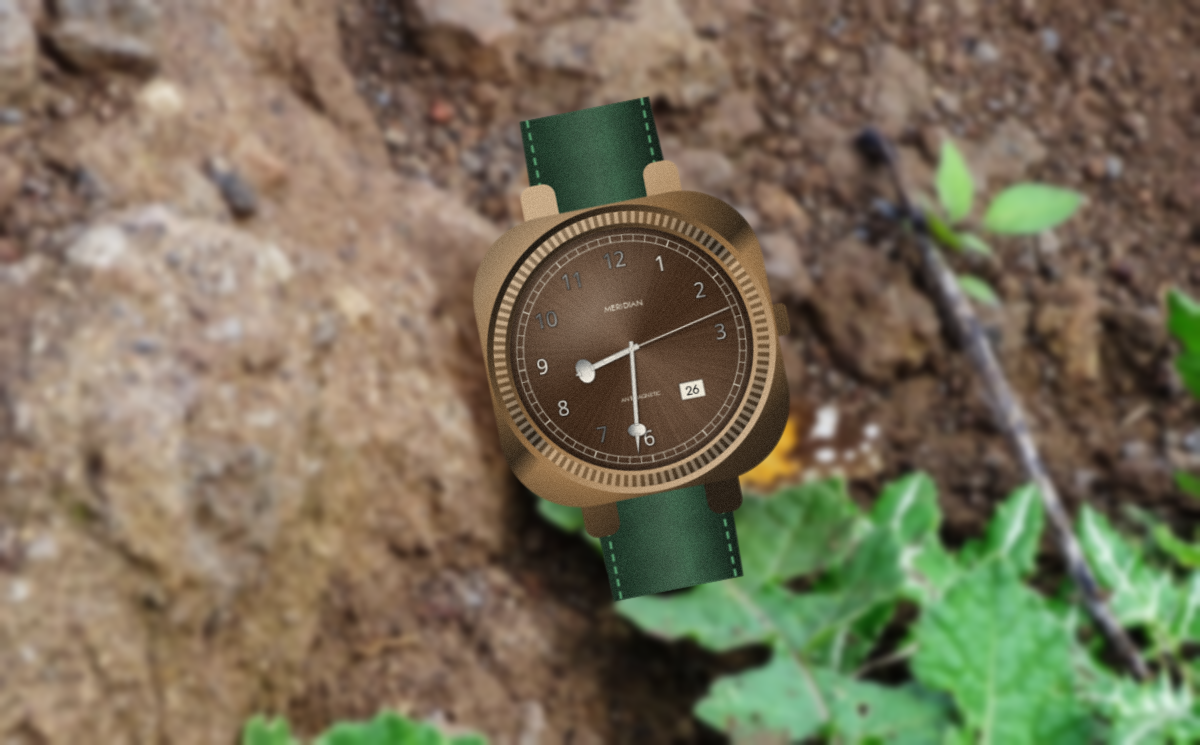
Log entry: 8 h 31 min 13 s
